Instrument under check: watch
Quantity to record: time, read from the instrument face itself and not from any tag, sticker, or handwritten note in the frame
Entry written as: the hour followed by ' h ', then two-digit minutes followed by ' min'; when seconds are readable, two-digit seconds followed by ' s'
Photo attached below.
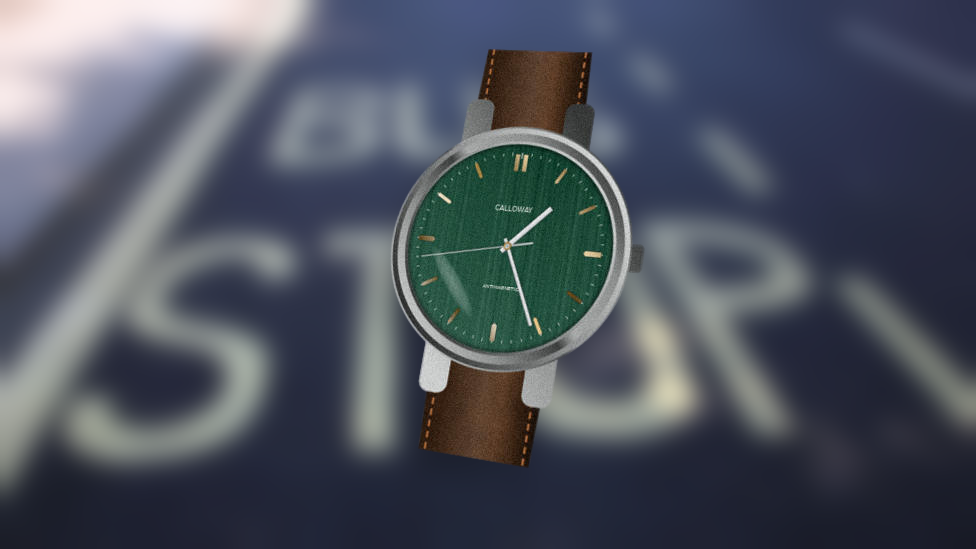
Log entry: 1 h 25 min 43 s
